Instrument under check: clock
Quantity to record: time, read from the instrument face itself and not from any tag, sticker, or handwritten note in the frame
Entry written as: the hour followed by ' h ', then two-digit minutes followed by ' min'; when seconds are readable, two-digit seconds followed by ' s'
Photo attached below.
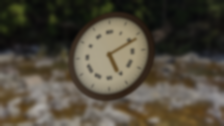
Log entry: 5 h 11 min
